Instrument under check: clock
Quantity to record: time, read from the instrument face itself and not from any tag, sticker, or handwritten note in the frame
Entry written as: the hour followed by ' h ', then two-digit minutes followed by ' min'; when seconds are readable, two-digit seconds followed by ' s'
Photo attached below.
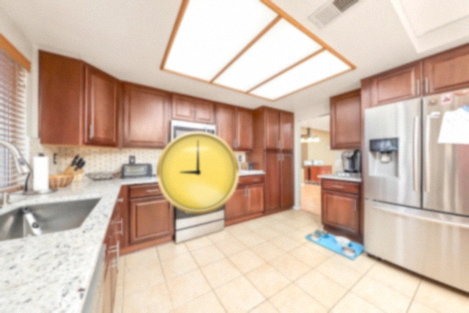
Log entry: 9 h 00 min
